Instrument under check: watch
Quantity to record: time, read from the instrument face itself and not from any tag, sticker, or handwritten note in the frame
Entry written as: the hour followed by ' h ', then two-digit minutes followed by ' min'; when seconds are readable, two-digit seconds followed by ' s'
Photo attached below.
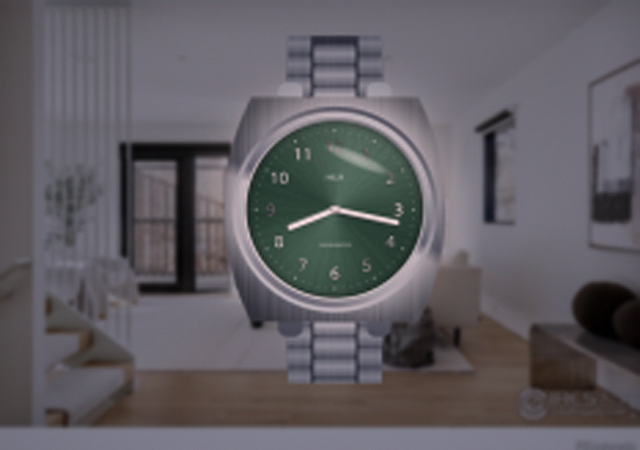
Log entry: 8 h 17 min
